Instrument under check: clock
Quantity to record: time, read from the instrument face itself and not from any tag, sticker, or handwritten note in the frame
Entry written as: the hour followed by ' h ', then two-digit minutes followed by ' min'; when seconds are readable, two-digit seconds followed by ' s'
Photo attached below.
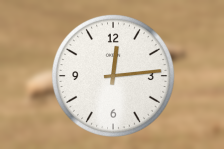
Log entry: 12 h 14 min
